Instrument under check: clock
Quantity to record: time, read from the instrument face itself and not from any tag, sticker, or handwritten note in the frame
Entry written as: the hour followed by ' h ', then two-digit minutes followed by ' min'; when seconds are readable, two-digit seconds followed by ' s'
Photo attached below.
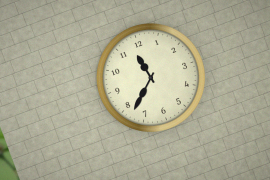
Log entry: 11 h 38 min
